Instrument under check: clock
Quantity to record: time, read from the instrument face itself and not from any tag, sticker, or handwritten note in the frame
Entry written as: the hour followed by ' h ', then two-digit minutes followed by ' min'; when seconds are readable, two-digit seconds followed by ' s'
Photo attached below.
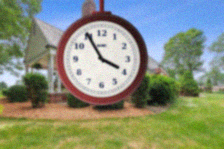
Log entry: 3 h 55 min
